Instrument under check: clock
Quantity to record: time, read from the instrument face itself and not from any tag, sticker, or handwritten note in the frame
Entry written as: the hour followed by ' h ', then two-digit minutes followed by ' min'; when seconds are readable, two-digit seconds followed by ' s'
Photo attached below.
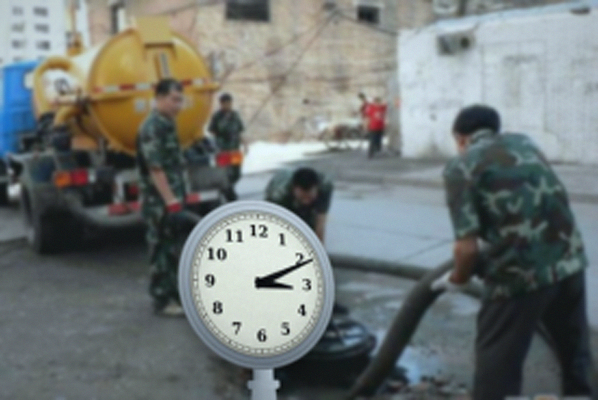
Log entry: 3 h 11 min
